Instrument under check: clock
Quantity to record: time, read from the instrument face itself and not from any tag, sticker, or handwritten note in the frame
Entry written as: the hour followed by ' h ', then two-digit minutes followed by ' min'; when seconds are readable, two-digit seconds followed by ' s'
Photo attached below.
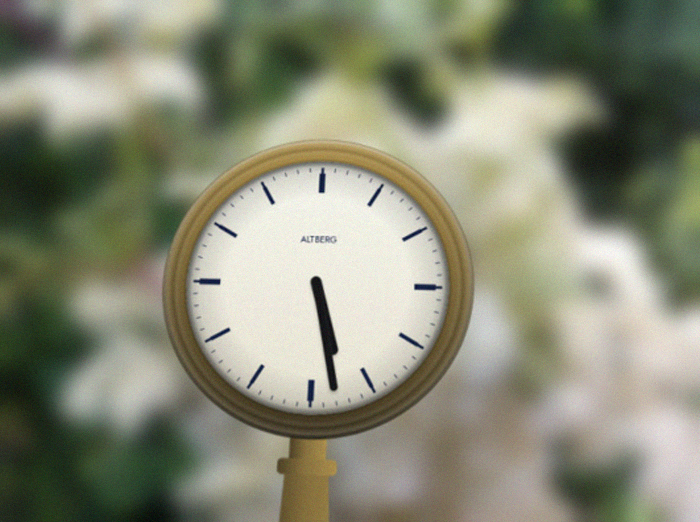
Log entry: 5 h 28 min
